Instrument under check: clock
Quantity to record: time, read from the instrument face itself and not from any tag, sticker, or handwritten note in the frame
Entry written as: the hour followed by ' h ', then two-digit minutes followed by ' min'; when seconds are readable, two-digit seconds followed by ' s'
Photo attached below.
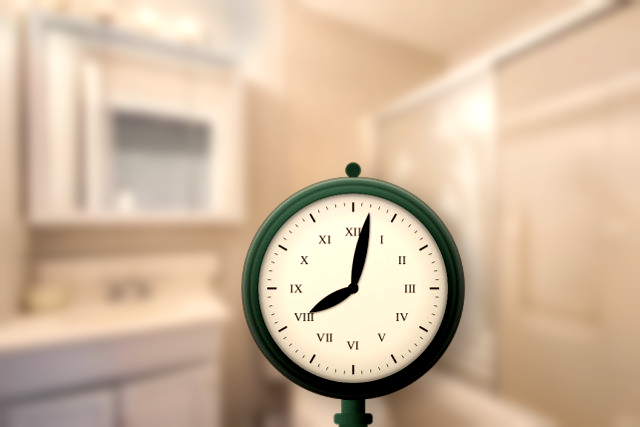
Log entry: 8 h 02 min
